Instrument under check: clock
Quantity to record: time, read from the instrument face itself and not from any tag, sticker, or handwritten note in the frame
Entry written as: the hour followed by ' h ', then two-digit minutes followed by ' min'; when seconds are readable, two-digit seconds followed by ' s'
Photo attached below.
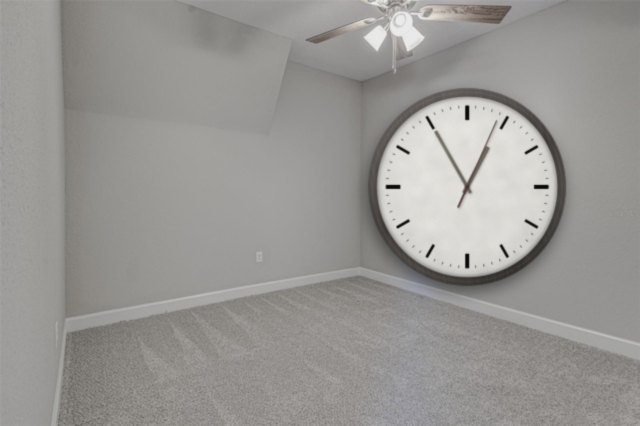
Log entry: 12 h 55 min 04 s
